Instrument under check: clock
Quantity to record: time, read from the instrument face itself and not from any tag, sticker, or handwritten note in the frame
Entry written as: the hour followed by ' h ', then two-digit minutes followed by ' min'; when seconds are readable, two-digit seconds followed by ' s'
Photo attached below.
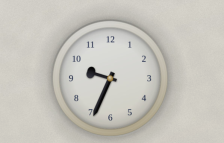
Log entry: 9 h 34 min
